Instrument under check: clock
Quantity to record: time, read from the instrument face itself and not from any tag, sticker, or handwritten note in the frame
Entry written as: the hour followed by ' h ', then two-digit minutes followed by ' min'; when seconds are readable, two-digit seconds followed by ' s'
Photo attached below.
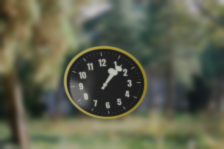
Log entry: 1 h 07 min
